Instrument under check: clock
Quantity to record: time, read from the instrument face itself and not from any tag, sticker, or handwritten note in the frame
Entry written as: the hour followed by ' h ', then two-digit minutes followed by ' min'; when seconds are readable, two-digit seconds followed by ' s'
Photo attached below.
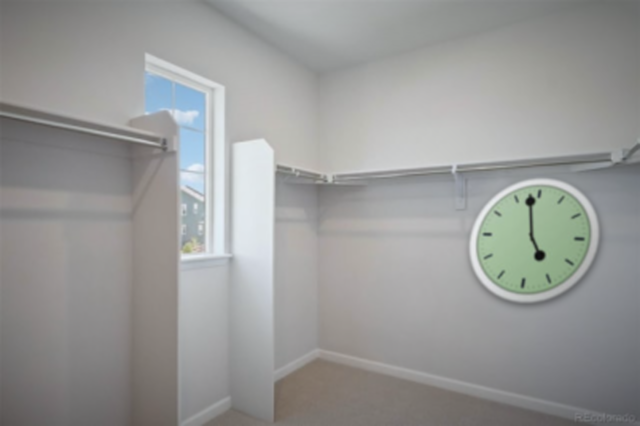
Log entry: 4 h 58 min
